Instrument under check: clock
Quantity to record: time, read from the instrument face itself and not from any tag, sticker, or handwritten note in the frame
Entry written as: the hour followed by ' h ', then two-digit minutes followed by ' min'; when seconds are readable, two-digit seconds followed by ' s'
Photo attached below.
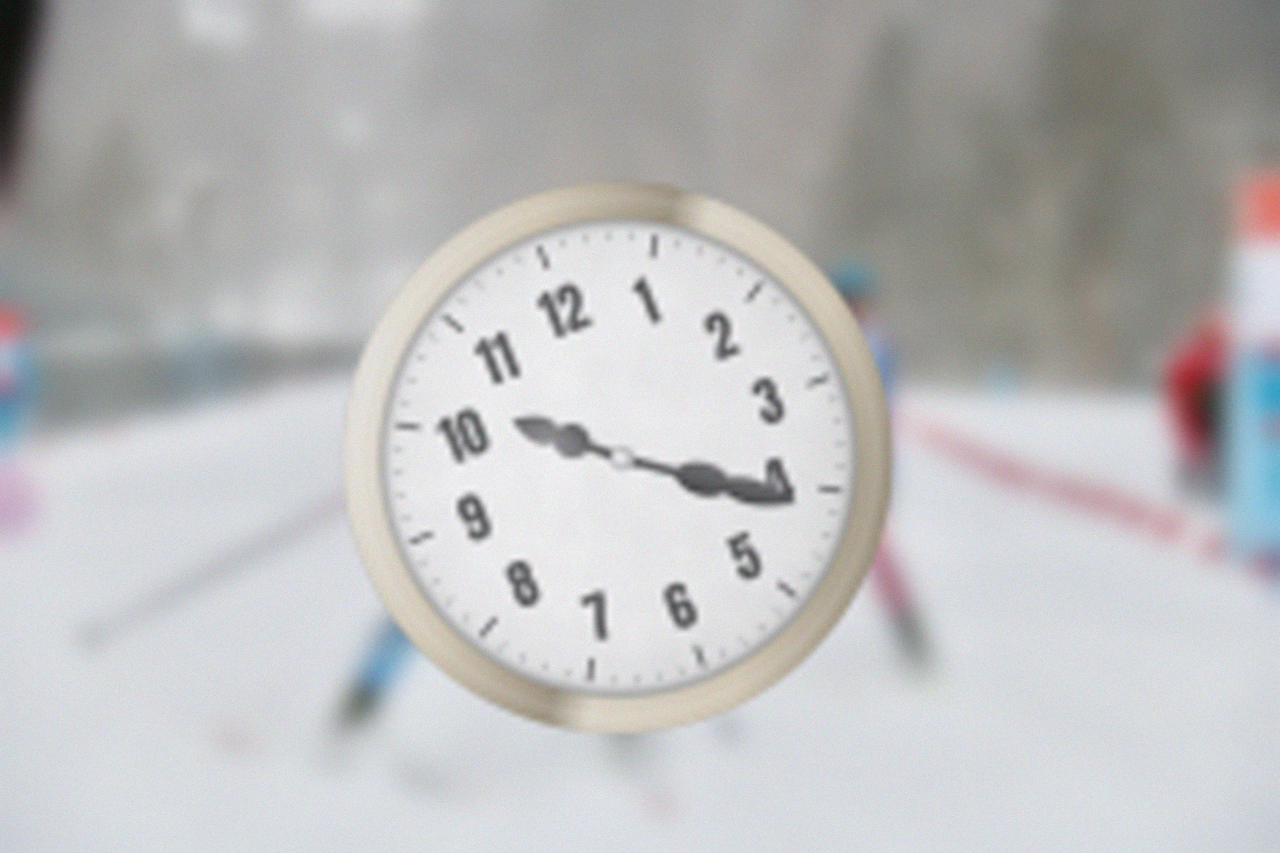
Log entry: 10 h 21 min
